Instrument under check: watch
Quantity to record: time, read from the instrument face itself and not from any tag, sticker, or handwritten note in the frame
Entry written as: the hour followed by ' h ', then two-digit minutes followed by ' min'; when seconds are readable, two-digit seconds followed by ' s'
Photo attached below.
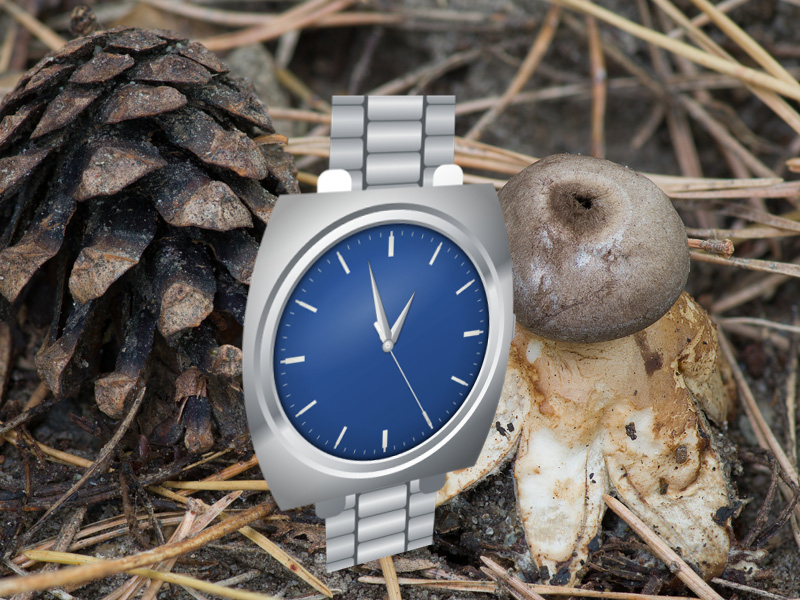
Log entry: 12 h 57 min 25 s
